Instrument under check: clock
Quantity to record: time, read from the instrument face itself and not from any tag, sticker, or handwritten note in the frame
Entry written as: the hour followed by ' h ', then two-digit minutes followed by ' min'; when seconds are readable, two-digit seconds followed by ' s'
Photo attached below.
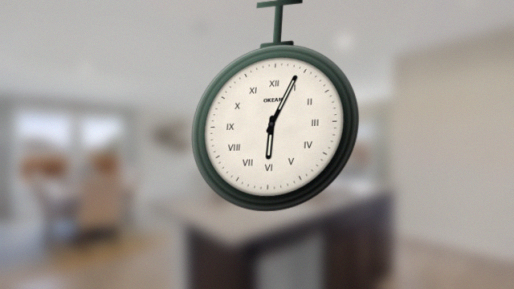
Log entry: 6 h 04 min
